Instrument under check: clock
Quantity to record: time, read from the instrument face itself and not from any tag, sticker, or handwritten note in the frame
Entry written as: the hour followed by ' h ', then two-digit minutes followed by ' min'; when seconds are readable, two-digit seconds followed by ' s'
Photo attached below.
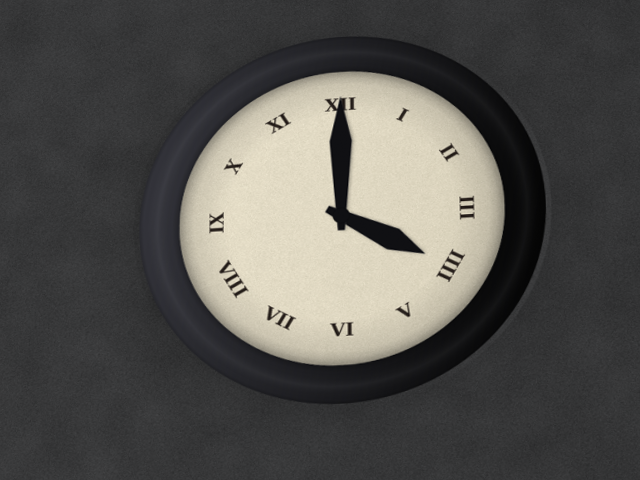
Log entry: 4 h 00 min
